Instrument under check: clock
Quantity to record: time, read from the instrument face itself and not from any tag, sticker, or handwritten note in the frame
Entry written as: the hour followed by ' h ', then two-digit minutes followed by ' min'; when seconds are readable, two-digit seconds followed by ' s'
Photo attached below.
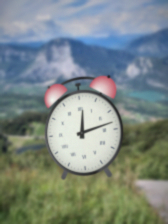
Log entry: 12 h 13 min
